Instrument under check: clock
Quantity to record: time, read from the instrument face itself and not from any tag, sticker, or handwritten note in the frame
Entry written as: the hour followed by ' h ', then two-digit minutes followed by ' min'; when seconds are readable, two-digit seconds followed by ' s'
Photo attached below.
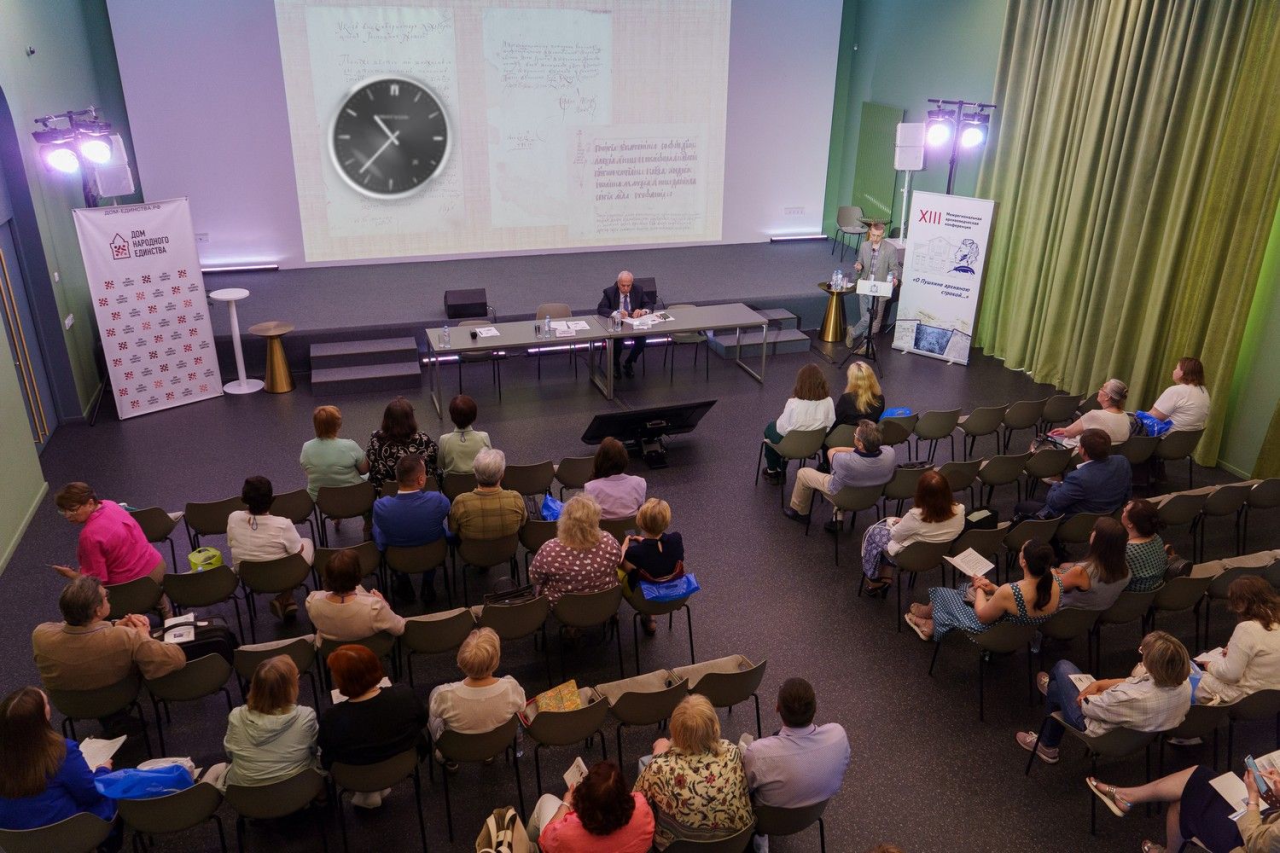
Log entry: 10 h 37 min
